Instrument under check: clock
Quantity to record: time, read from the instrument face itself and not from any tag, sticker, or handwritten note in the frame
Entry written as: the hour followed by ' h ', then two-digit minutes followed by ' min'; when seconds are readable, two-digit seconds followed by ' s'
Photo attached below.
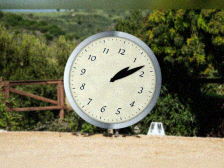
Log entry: 1 h 08 min
